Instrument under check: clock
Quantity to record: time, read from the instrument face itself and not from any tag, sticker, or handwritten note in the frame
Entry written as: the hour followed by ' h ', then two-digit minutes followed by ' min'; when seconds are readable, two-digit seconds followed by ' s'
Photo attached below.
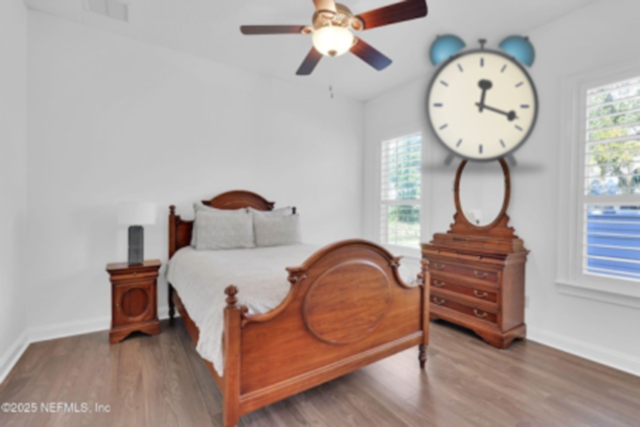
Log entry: 12 h 18 min
